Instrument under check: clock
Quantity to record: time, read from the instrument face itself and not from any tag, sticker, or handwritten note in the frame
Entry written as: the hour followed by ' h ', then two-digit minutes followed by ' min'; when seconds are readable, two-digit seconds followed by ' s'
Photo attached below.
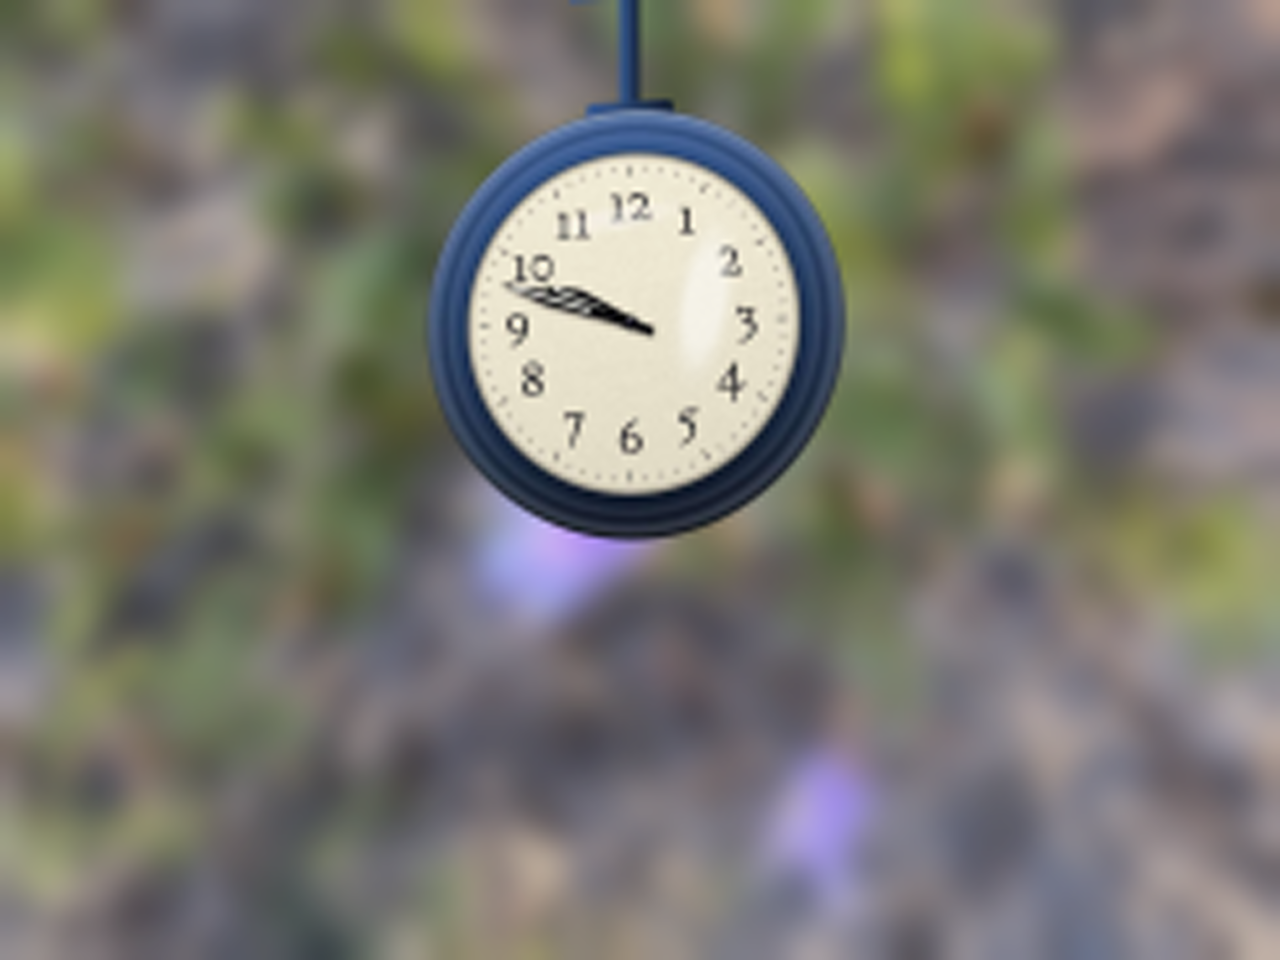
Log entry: 9 h 48 min
